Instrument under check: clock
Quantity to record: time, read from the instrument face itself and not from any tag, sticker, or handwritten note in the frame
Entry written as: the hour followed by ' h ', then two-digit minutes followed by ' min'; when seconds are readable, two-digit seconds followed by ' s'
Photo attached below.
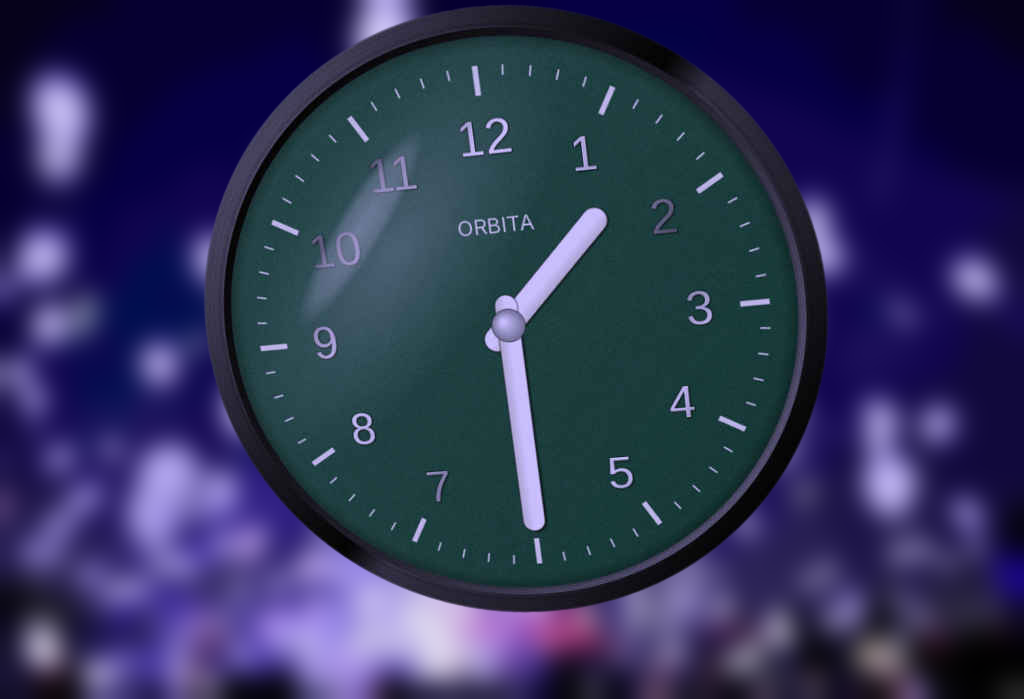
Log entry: 1 h 30 min
